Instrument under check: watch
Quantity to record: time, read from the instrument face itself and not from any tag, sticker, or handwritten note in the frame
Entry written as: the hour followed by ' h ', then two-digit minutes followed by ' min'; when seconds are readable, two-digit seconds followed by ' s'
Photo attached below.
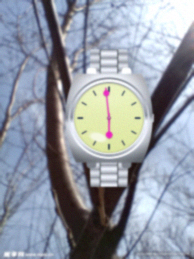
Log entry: 5 h 59 min
